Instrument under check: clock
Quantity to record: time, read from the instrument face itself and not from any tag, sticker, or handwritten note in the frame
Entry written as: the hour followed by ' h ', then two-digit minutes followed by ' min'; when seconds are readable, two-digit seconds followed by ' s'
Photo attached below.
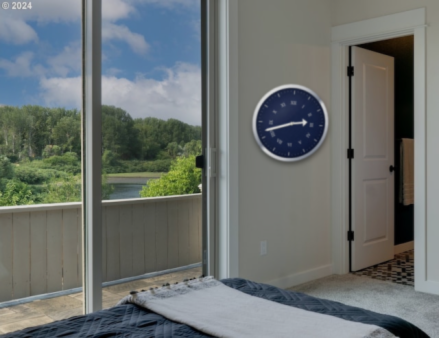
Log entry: 2 h 42 min
